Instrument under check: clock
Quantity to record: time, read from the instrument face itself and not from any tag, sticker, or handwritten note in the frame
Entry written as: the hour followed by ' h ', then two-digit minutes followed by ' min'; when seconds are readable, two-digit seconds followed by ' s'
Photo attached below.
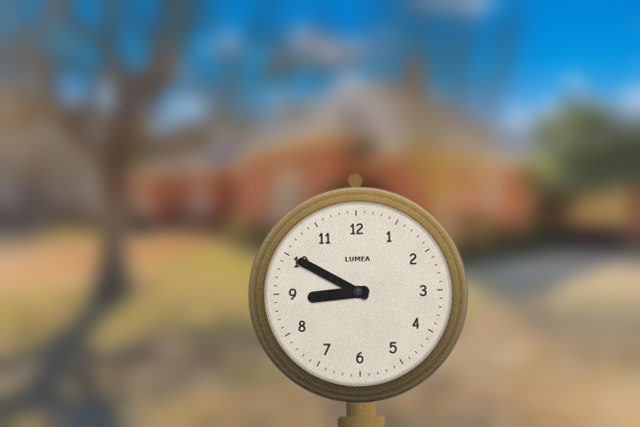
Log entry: 8 h 50 min
